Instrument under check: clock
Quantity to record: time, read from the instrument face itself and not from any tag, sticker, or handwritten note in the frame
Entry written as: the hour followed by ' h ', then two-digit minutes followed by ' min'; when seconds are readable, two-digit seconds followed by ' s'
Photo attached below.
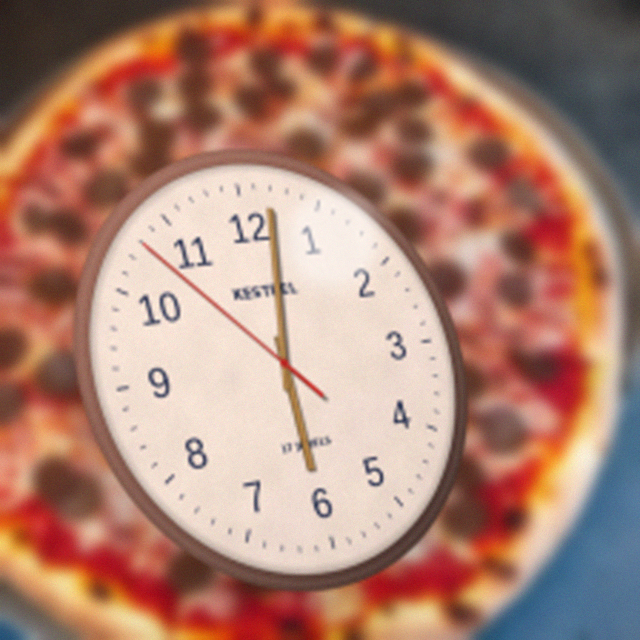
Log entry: 6 h 01 min 53 s
